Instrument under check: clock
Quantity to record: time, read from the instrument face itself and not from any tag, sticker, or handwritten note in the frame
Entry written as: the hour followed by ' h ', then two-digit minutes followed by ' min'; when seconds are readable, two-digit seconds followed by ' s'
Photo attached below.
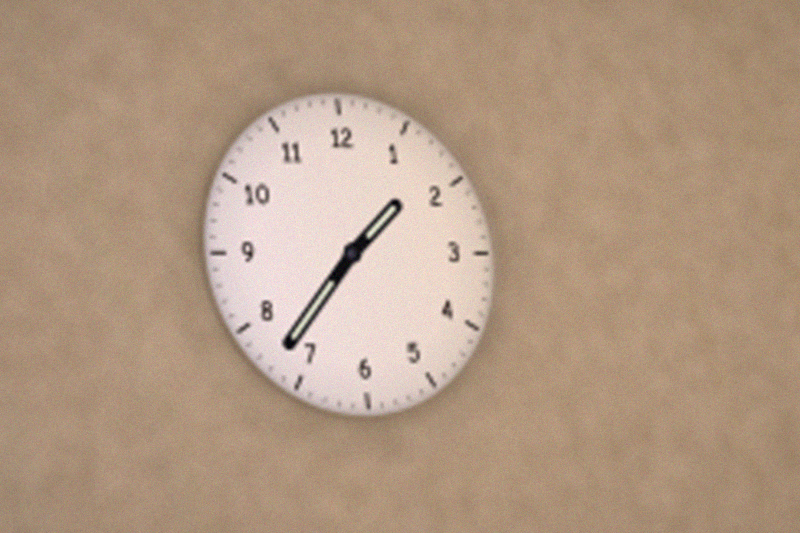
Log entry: 1 h 37 min
